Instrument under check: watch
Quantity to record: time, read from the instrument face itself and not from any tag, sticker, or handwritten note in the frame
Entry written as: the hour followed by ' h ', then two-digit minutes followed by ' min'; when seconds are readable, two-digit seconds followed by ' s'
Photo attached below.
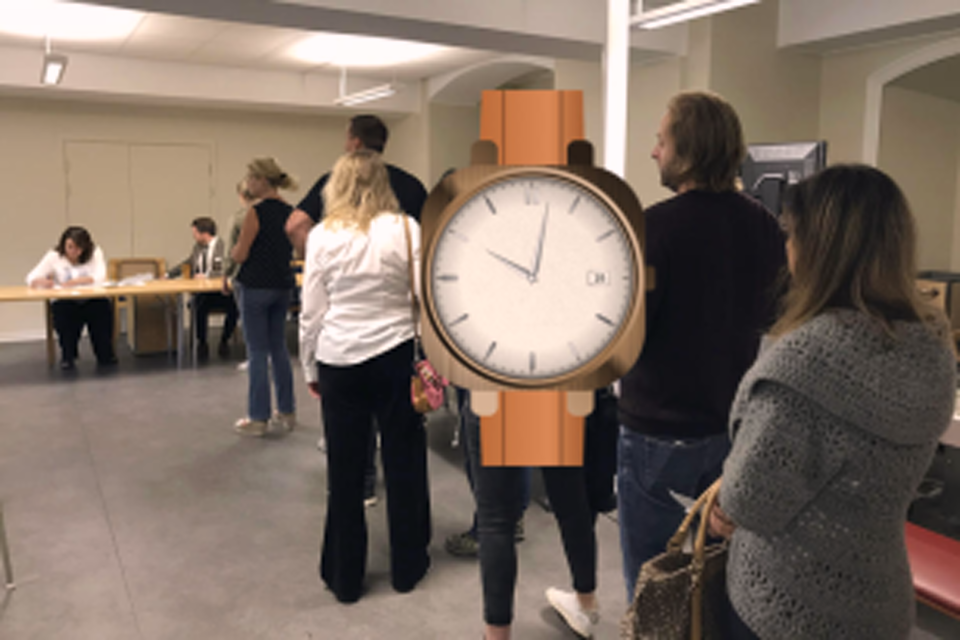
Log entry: 10 h 02 min
